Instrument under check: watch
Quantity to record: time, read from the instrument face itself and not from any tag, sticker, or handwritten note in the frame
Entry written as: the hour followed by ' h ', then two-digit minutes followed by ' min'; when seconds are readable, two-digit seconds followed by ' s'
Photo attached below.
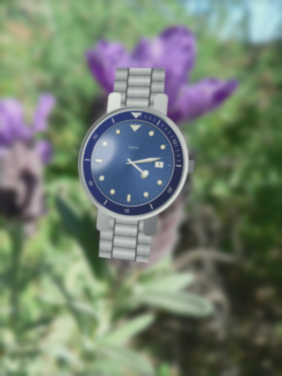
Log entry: 4 h 13 min
